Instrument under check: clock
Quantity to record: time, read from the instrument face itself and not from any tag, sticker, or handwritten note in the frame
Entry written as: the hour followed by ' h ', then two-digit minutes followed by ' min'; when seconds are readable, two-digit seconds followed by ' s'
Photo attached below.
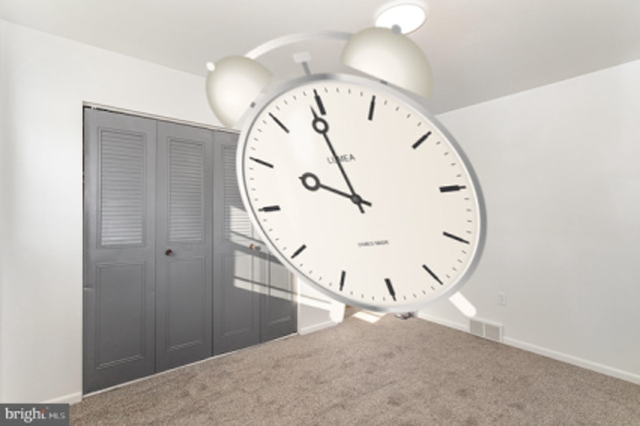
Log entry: 9 h 59 min
